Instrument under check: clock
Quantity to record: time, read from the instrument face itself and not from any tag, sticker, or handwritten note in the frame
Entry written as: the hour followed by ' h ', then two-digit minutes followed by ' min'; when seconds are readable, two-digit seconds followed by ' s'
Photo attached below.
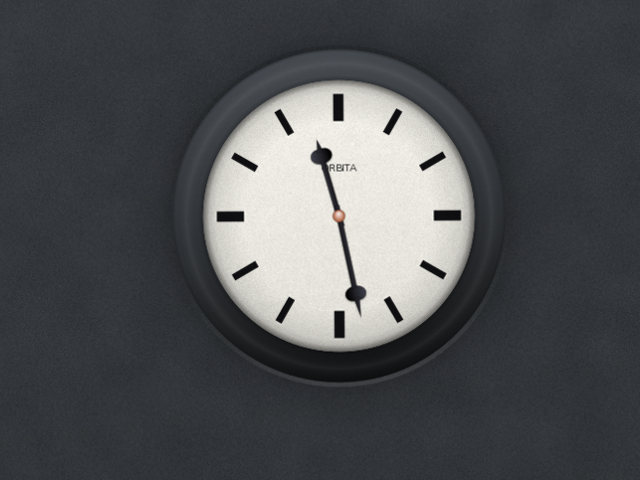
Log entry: 11 h 28 min
